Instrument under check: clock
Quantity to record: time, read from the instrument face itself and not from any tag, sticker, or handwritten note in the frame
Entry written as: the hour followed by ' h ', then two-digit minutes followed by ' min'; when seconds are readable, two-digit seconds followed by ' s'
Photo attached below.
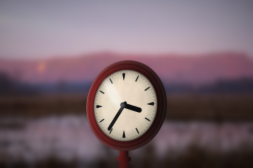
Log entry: 3 h 36 min
